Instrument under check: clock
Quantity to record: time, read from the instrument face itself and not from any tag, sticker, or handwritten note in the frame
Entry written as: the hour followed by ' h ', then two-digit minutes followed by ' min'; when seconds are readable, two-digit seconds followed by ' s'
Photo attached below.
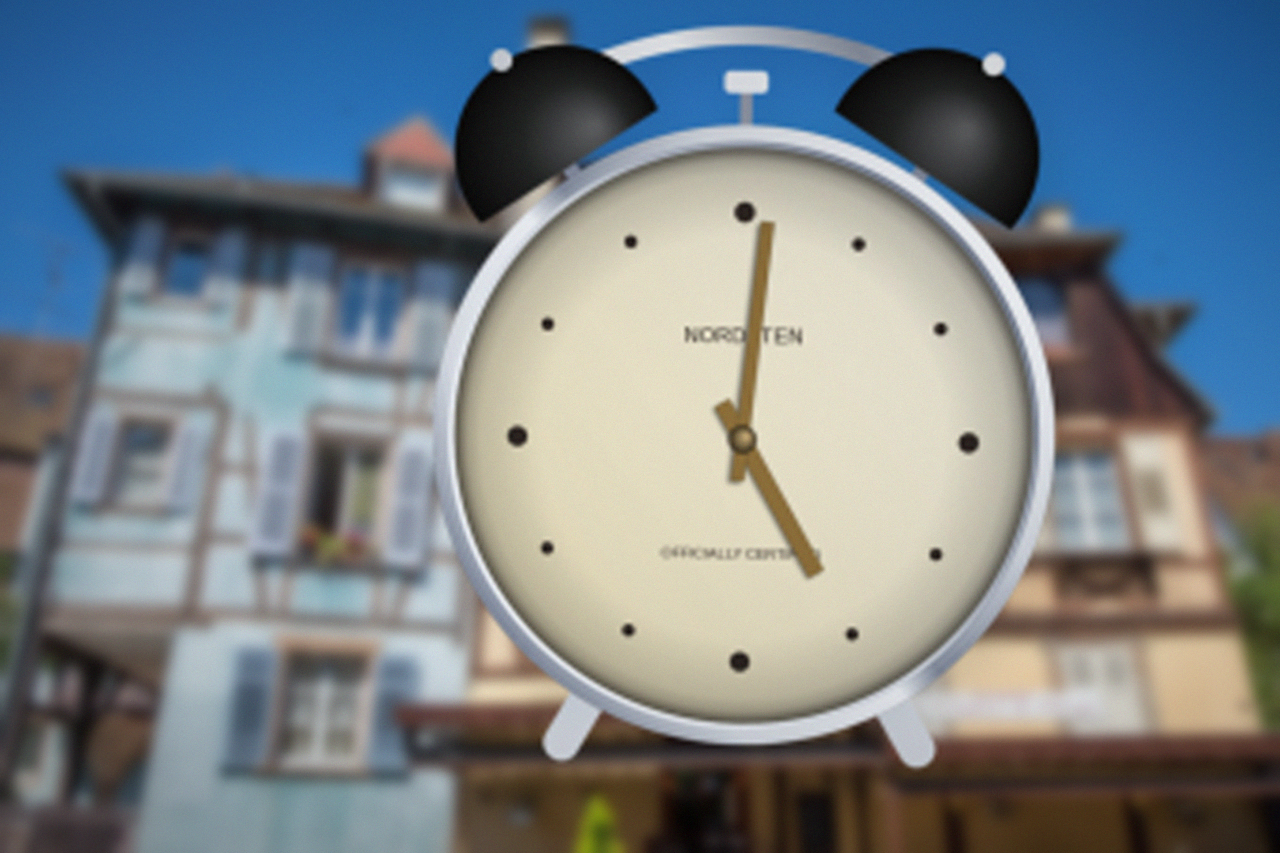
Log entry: 5 h 01 min
